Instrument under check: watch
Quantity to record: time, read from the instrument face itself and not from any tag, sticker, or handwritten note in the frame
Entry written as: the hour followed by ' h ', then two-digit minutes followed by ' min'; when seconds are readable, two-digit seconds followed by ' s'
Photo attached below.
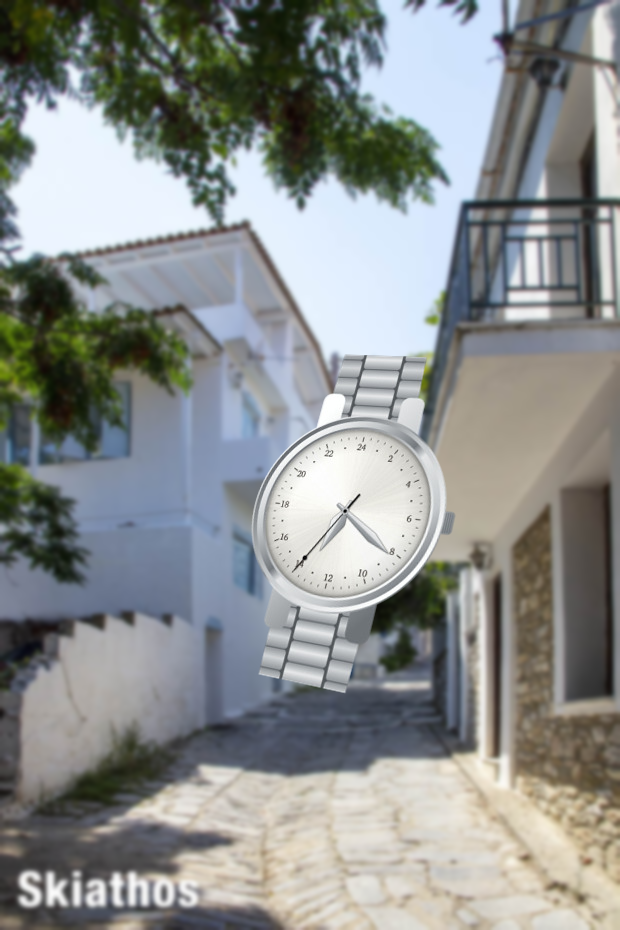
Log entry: 13 h 20 min 35 s
